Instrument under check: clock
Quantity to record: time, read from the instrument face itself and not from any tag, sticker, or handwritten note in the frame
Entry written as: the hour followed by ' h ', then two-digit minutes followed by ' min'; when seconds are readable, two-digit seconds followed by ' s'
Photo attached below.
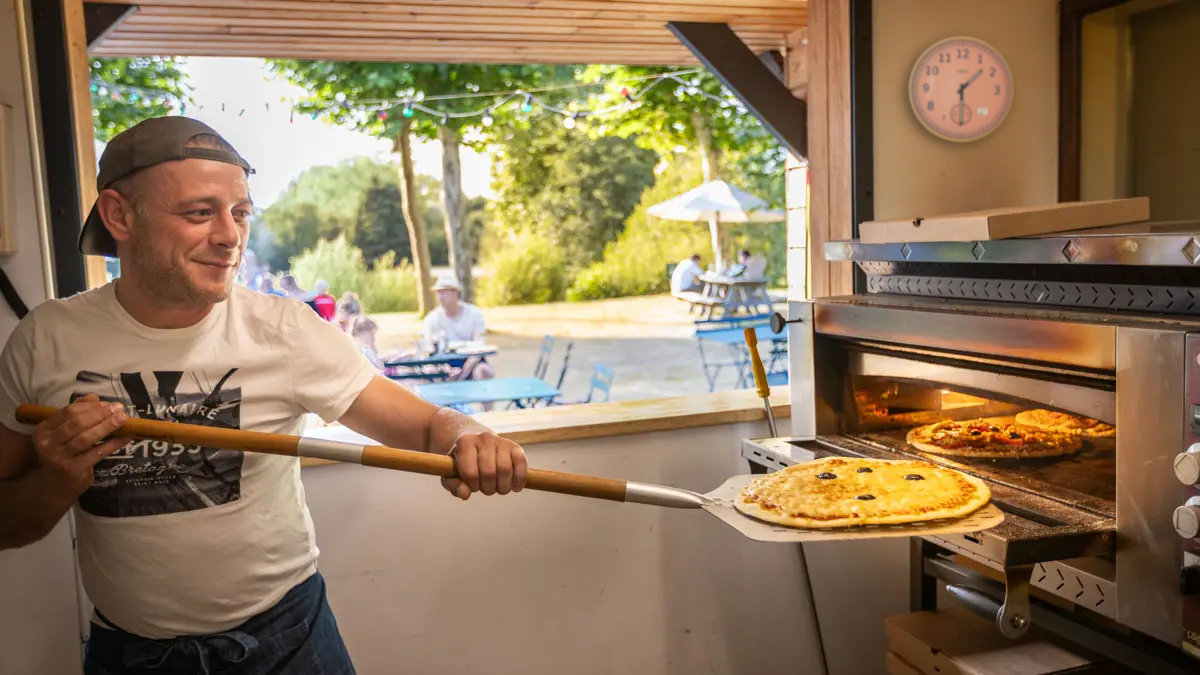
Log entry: 1 h 30 min
